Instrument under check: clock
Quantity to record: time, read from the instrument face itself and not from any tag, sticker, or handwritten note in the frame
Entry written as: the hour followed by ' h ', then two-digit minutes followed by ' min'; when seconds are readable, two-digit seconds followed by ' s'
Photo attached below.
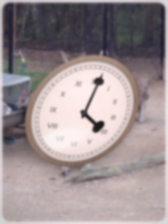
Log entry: 4 h 01 min
